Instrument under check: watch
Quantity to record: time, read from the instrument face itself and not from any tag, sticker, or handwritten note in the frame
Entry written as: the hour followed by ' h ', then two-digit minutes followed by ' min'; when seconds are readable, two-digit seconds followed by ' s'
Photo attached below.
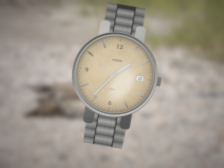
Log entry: 1 h 36 min
